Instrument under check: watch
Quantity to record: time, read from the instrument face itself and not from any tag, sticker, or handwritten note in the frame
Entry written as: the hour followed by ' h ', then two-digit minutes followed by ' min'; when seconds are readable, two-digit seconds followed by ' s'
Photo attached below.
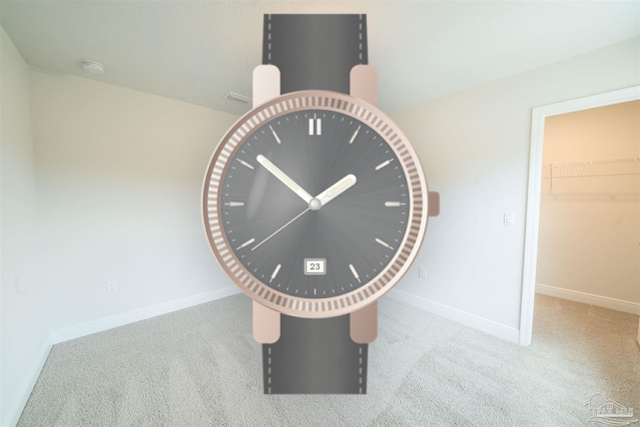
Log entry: 1 h 51 min 39 s
